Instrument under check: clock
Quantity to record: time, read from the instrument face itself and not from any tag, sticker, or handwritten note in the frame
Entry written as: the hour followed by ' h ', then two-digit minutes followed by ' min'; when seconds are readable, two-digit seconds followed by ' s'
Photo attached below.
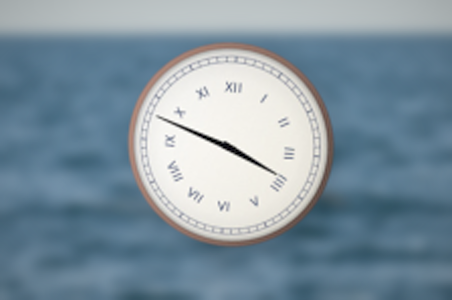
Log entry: 3 h 48 min
